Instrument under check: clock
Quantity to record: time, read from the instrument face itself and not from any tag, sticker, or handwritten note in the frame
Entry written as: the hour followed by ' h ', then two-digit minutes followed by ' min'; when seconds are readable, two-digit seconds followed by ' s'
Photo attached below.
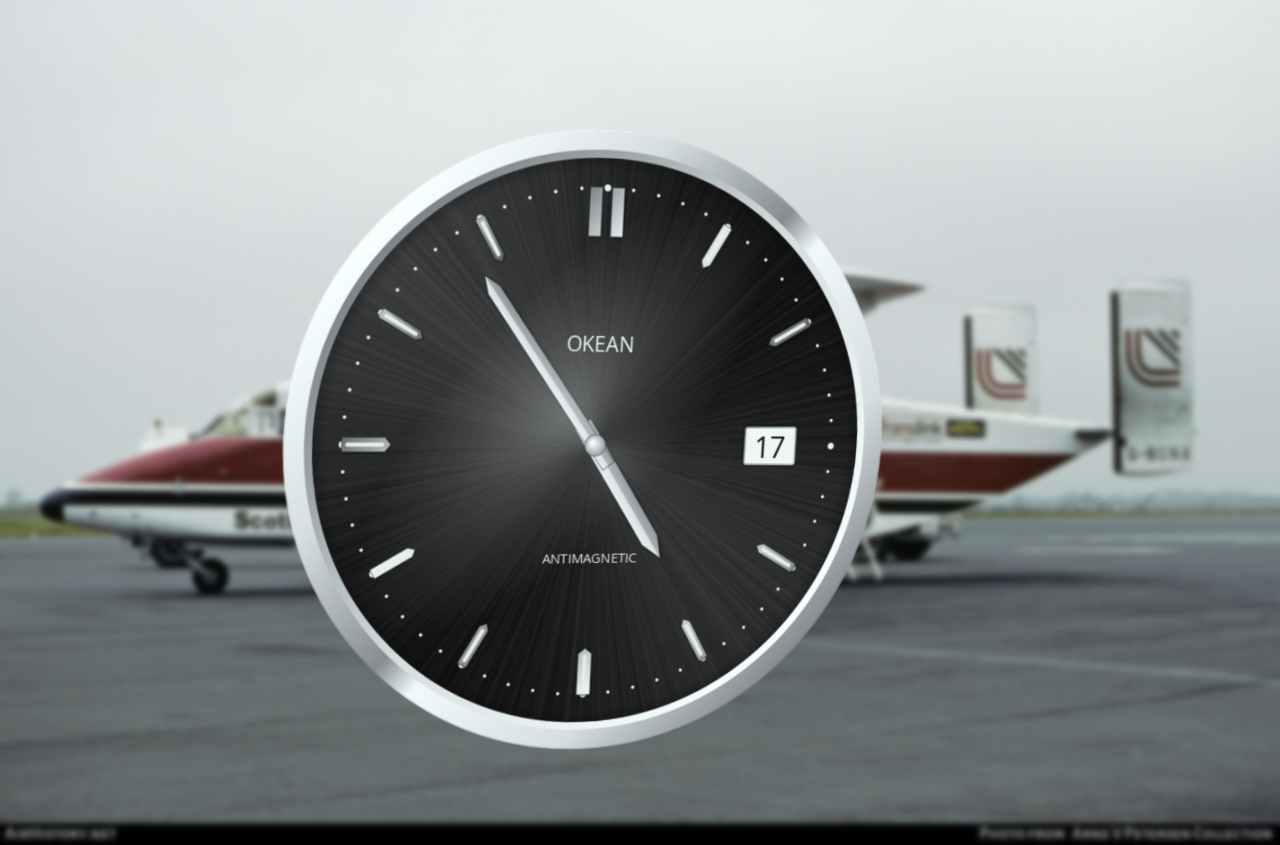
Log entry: 4 h 54 min
